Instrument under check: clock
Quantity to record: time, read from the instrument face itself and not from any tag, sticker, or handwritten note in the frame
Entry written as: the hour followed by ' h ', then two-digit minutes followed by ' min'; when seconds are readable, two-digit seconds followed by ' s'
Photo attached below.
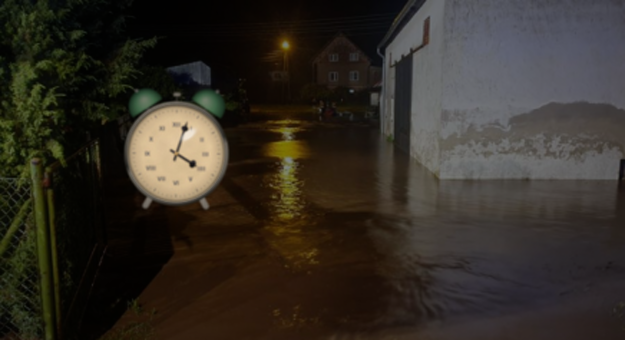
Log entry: 4 h 03 min
